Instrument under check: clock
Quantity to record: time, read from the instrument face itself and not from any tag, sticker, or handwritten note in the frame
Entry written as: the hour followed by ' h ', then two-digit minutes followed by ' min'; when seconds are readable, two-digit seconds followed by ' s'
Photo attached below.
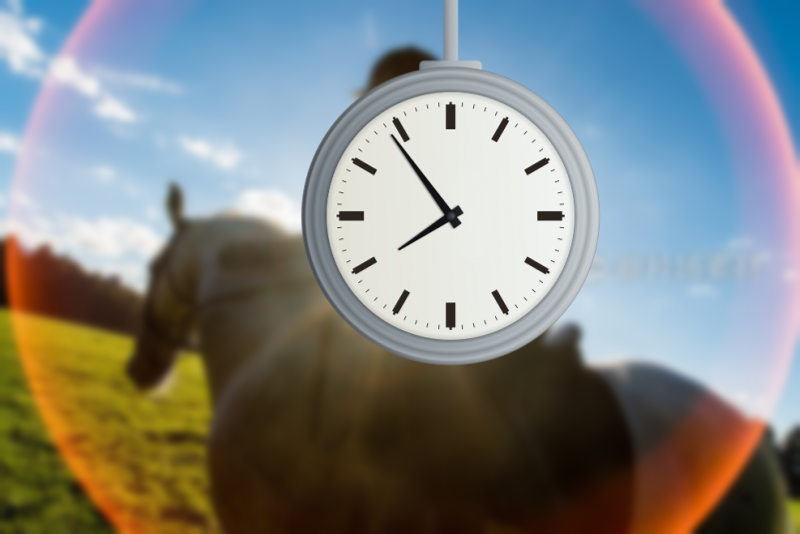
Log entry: 7 h 54 min
